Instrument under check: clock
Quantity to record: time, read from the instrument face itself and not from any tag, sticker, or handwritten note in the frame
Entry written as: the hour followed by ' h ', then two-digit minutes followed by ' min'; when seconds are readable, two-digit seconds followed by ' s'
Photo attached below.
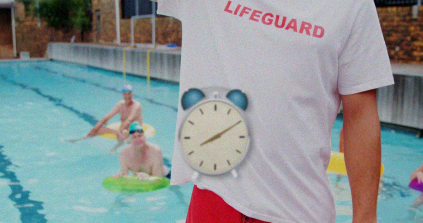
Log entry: 8 h 10 min
